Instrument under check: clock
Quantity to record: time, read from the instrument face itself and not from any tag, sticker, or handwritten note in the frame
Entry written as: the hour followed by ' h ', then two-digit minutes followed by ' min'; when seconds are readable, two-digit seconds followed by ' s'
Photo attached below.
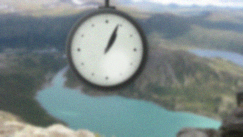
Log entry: 1 h 04 min
